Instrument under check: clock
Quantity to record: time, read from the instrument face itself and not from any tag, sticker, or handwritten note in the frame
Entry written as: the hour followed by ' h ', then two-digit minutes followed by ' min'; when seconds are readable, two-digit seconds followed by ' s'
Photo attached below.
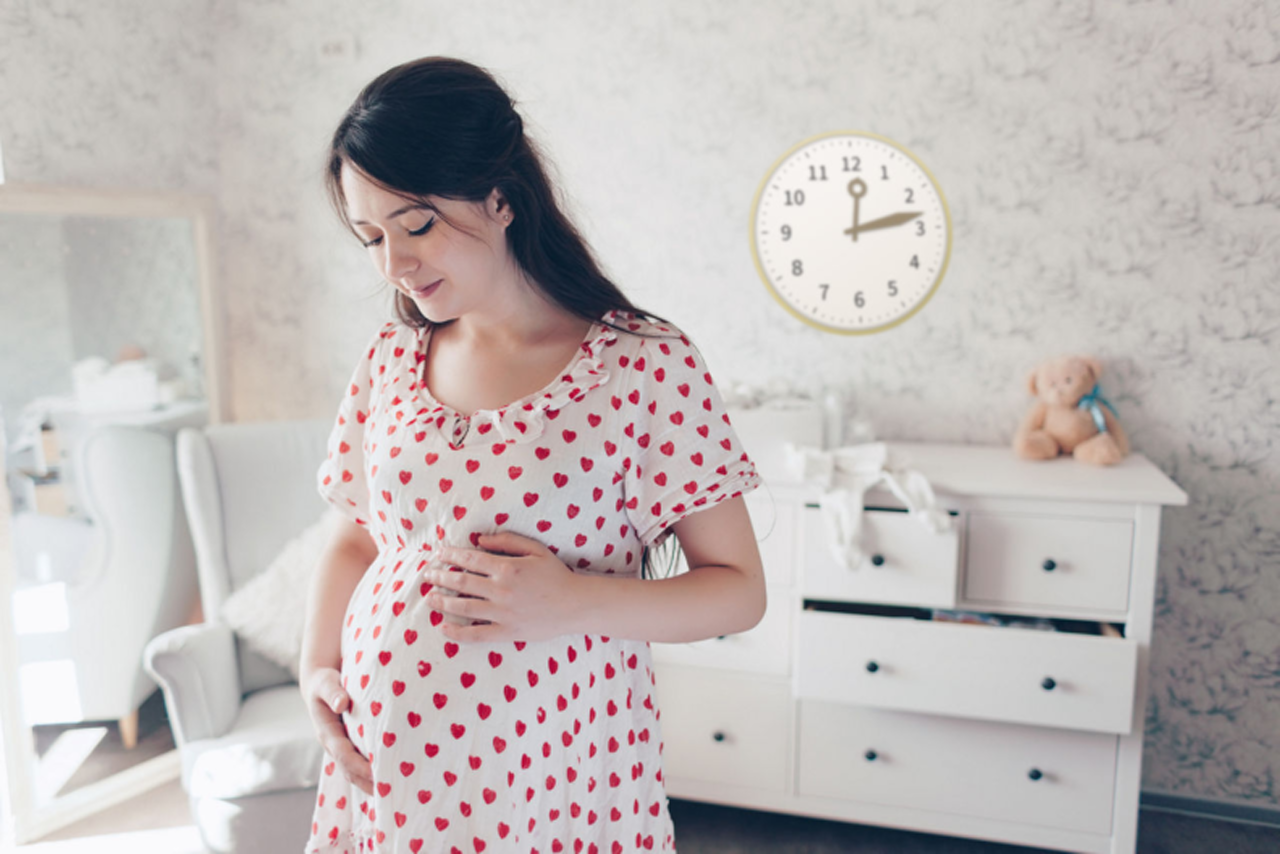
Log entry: 12 h 13 min
